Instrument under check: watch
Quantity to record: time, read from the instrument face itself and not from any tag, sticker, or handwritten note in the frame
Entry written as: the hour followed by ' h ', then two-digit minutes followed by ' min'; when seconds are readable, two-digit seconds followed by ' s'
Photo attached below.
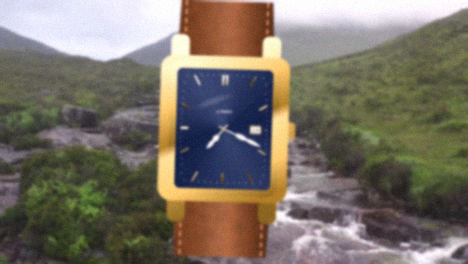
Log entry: 7 h 19 min
